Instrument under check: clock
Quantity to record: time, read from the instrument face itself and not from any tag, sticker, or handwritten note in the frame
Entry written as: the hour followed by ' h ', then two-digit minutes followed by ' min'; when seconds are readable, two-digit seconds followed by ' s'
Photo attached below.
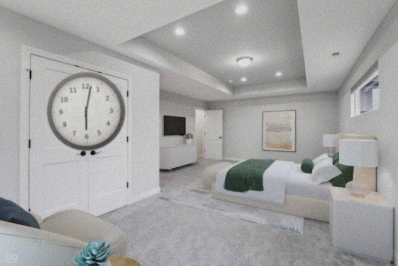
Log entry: 6 h 02 min
